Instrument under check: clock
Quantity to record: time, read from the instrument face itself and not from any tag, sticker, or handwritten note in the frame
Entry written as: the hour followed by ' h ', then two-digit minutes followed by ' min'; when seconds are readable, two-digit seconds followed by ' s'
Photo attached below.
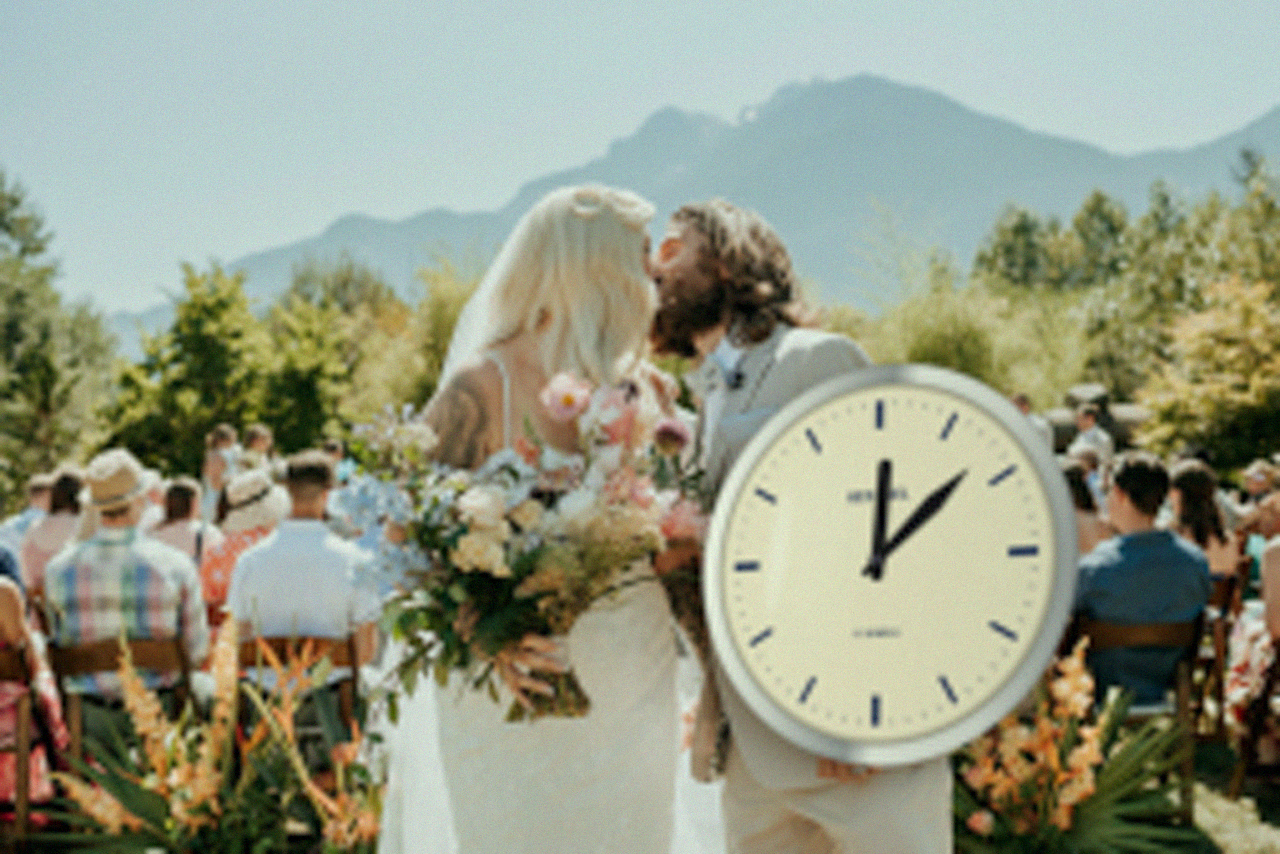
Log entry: 12 h 08 min
